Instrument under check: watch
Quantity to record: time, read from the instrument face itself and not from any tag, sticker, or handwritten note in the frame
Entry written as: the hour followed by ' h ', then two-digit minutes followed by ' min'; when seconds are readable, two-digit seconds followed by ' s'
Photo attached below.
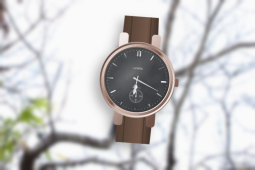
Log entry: 6 h 19 min
